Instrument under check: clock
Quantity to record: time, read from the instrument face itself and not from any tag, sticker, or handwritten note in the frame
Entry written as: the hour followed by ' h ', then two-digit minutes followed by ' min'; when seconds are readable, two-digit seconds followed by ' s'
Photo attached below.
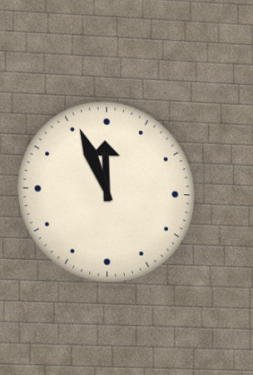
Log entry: 11 h 56 min
